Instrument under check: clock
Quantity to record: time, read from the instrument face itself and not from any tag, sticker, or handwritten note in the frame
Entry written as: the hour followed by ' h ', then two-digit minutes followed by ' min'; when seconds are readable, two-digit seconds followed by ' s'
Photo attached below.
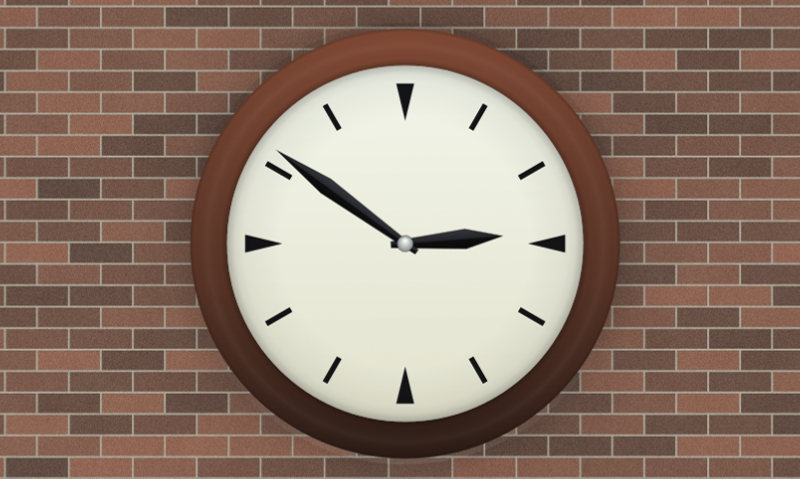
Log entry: 2 h 51 min
